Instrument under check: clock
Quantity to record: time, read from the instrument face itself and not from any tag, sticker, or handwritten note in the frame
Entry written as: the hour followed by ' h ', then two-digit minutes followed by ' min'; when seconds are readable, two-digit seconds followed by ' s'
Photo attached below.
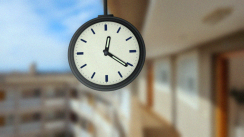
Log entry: 12 h 21 min
